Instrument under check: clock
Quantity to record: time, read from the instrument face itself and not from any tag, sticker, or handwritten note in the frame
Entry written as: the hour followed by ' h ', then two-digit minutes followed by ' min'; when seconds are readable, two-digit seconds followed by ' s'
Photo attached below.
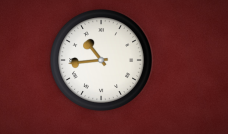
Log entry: 10 h 44 min
